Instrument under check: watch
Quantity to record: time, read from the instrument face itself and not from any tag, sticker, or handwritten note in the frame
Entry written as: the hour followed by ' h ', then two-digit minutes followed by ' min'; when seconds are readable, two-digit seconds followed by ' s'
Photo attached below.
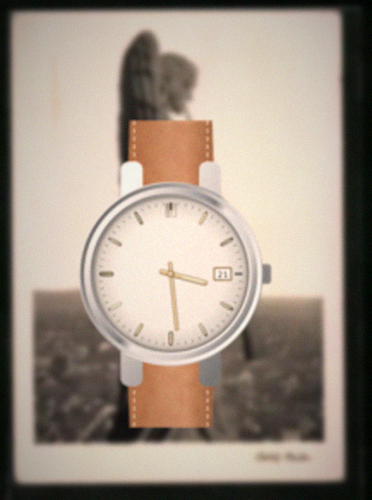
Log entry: 3 h 29 min
